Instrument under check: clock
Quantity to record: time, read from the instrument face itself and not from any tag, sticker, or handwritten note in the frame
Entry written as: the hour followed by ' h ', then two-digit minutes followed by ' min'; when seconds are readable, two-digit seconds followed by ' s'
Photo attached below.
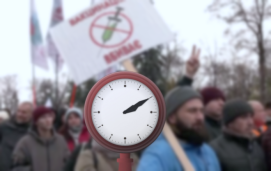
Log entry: 2 h 10 min
